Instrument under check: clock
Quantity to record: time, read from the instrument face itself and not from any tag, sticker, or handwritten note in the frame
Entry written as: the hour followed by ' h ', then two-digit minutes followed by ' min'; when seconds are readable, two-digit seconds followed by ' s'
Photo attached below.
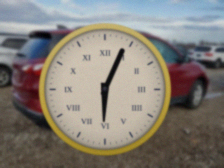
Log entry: 6 h 04 min
